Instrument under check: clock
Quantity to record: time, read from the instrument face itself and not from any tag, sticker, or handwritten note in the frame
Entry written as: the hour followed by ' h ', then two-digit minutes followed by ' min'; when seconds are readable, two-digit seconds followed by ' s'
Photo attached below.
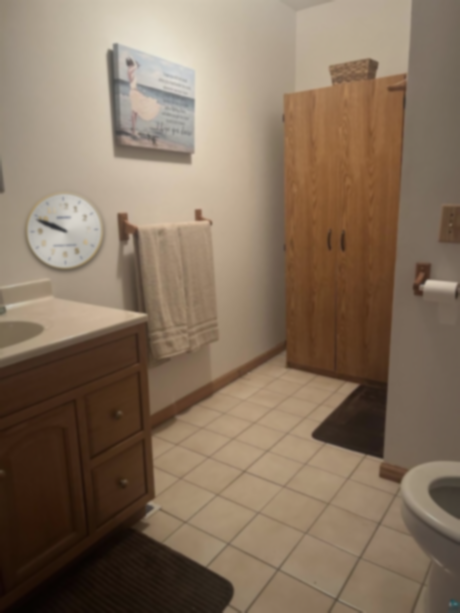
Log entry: 9 h 49 min
